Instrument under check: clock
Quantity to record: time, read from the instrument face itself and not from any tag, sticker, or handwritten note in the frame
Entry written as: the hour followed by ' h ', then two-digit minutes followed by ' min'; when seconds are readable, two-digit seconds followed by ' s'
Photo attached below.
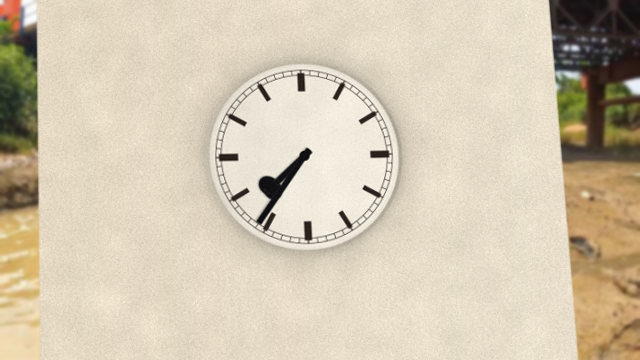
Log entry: 7 h 36 min
